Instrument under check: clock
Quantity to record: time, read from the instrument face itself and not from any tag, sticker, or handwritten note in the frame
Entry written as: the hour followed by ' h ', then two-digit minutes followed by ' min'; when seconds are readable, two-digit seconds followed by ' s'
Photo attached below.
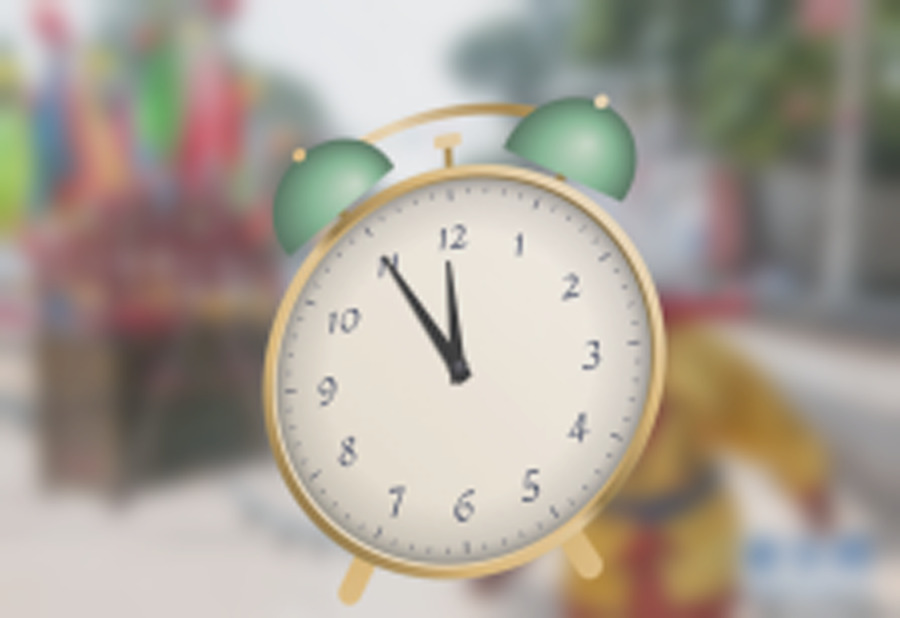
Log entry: 11 h 55 min
